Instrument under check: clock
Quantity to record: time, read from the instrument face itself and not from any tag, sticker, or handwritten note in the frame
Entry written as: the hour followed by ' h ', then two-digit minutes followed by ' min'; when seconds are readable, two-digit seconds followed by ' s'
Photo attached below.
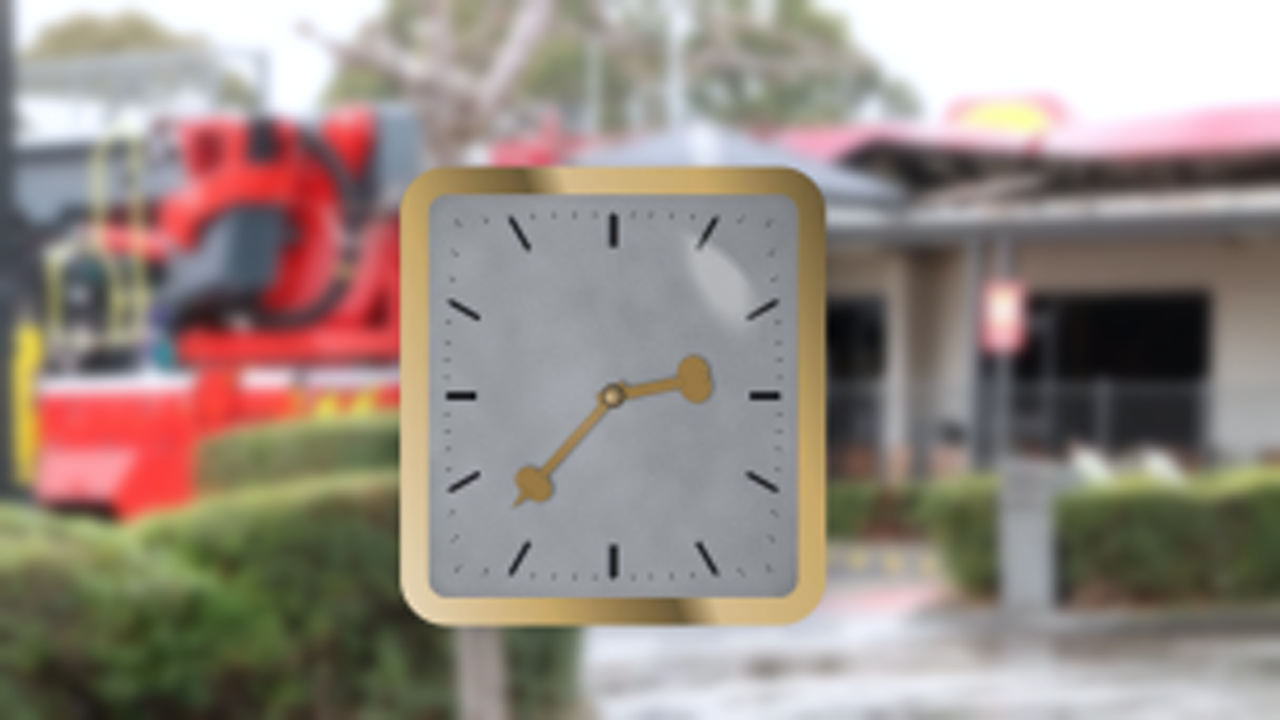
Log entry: 2 h 37 min
